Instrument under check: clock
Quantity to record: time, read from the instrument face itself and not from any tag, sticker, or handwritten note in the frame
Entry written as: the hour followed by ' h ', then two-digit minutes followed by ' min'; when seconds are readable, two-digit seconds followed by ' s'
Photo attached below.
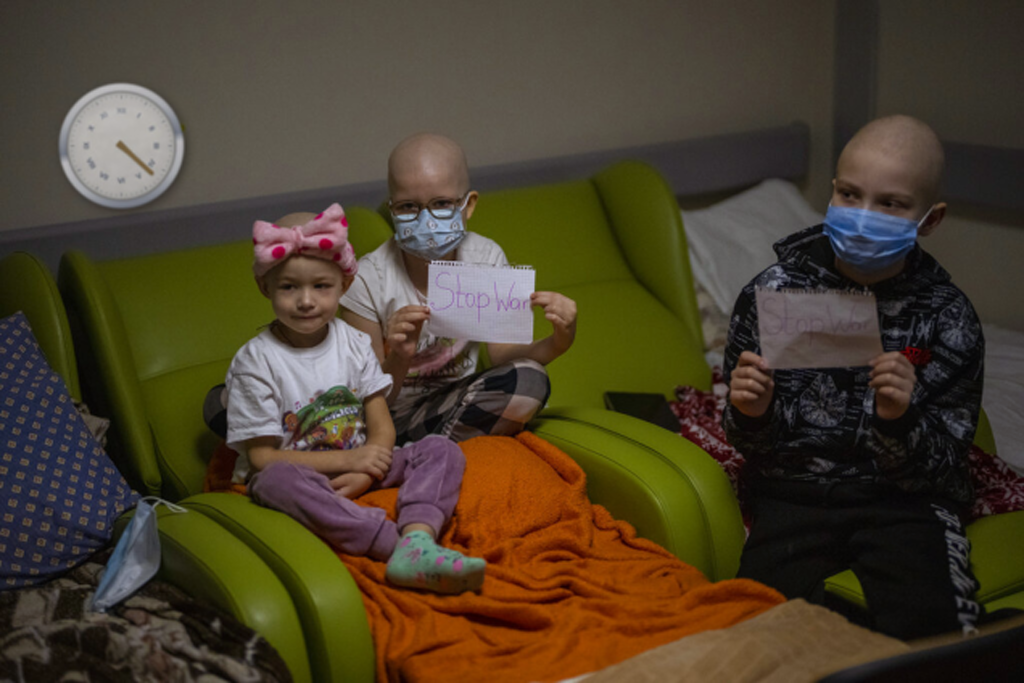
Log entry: 4 h 22 min
